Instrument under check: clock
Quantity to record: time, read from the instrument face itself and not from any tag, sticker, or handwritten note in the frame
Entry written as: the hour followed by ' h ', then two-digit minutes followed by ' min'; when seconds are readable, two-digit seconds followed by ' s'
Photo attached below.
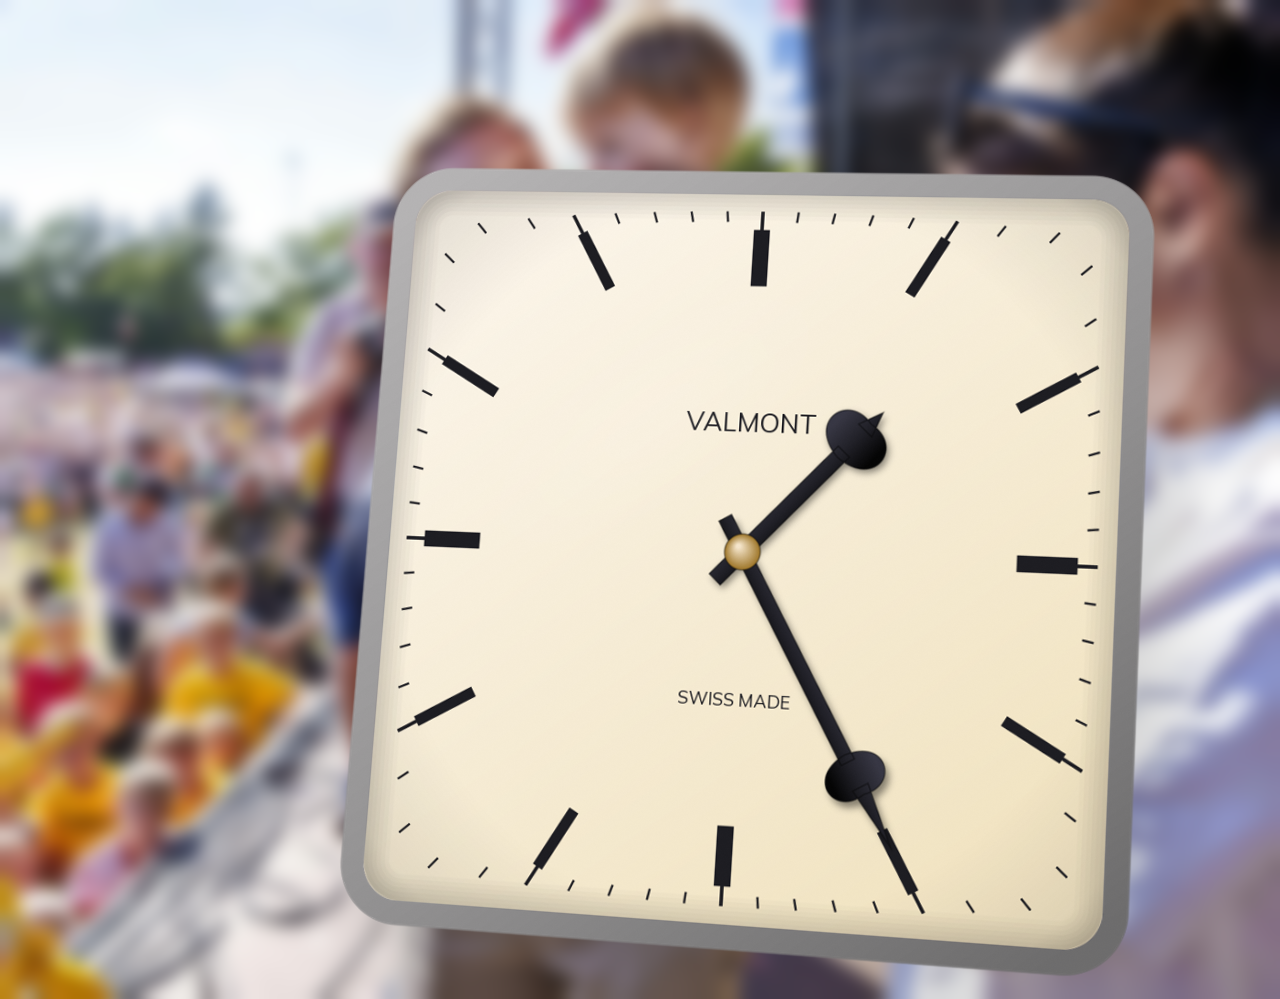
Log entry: 1 h 25 min
